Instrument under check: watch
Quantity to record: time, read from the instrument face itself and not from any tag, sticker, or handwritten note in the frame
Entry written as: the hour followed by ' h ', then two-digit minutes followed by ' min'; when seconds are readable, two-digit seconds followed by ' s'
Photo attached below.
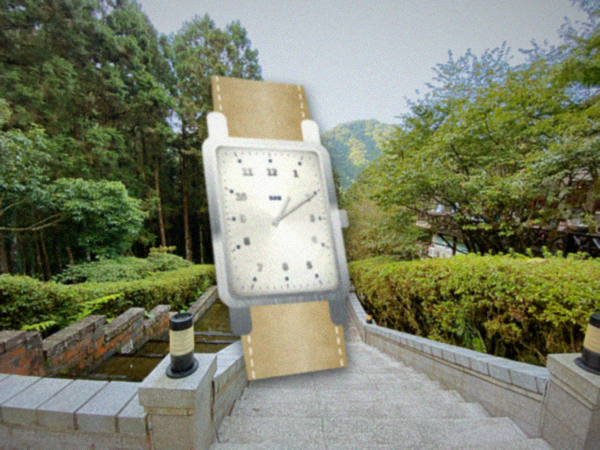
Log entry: 1 h 10 min
